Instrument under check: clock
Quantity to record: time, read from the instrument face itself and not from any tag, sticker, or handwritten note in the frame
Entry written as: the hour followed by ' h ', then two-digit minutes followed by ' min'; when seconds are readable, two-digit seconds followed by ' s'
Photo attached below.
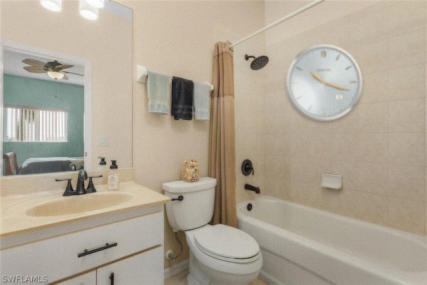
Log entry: 10 h 18 min
